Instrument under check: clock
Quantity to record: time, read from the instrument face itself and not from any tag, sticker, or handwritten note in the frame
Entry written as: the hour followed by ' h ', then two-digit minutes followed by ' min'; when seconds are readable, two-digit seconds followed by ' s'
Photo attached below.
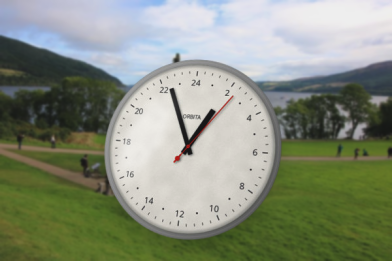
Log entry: 1 h 56 min 06 s
